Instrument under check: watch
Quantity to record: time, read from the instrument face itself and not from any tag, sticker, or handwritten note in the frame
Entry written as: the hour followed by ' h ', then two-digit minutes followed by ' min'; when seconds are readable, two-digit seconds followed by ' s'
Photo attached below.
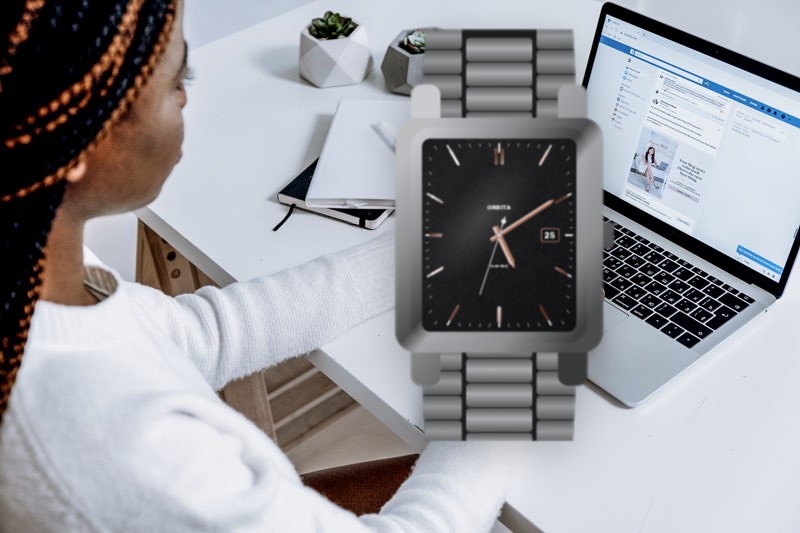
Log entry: 5 h 09 min 33 s
